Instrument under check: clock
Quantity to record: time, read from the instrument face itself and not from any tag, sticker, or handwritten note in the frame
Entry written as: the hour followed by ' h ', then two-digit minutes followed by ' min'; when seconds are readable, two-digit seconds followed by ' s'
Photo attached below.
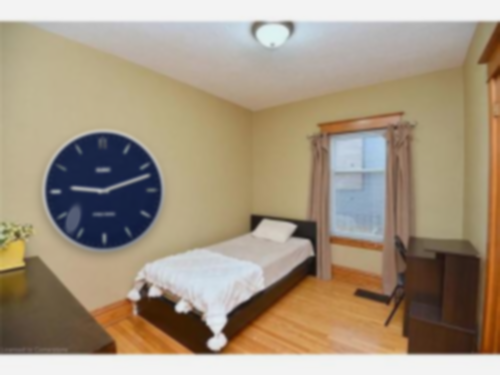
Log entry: 9 h 12 min
